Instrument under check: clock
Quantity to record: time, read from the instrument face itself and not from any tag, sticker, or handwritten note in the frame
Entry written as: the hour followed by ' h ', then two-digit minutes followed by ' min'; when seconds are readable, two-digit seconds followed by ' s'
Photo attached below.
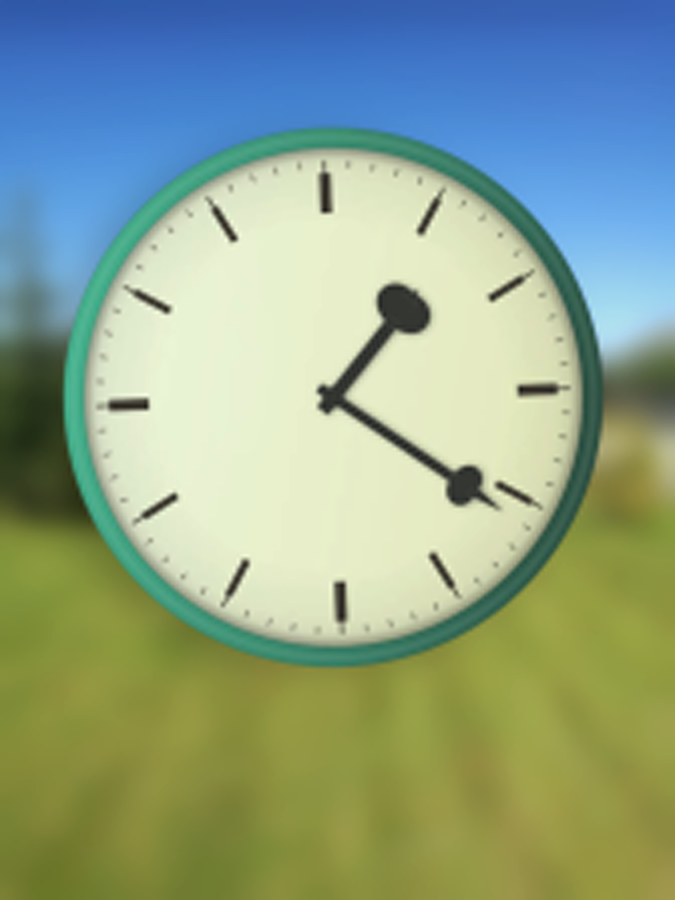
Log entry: 1 h 21 min
